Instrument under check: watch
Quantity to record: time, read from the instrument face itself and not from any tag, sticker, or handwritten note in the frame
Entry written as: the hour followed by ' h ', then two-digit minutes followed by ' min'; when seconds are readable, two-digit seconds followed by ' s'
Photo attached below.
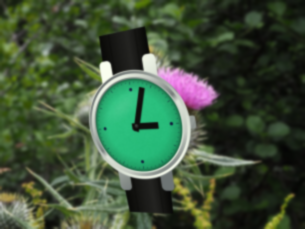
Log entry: 3 h 03 min
